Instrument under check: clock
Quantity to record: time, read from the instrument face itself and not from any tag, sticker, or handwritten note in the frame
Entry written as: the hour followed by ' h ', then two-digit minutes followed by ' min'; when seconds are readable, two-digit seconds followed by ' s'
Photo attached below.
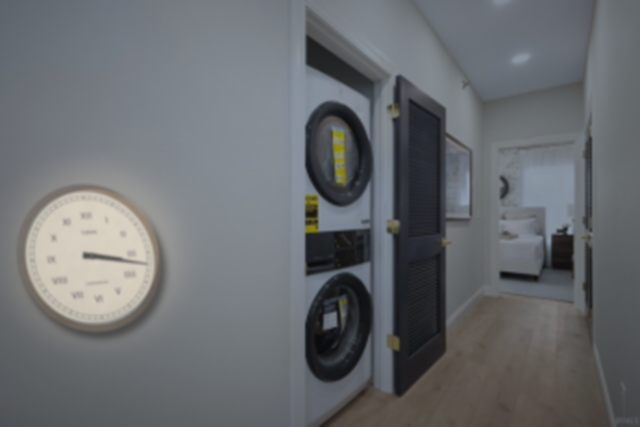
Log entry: 3 h 17 min
